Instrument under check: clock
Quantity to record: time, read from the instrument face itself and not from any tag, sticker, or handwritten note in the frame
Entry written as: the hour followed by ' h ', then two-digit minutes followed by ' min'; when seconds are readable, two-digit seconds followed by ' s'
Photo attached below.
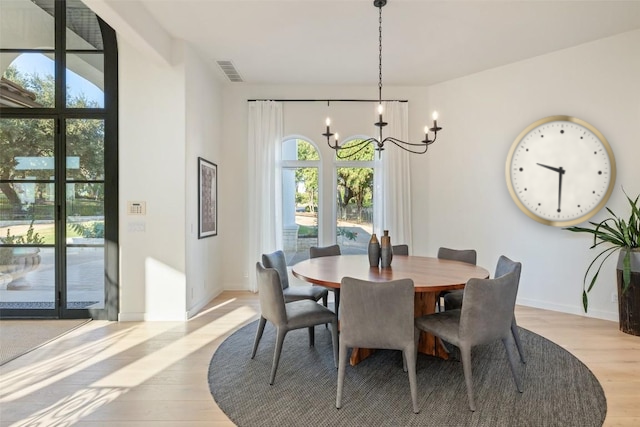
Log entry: 9 h 30 min
